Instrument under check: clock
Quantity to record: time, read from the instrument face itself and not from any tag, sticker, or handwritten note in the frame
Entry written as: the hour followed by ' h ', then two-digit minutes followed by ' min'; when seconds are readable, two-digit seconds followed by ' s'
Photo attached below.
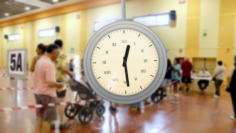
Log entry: 12 h 29 min
